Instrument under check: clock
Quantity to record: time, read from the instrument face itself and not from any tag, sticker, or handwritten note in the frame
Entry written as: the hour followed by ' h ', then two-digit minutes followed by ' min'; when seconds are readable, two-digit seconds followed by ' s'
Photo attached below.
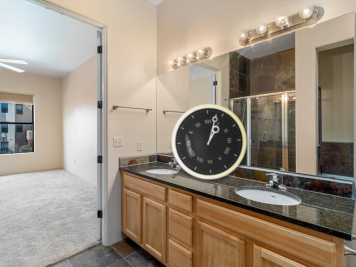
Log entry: 1 h 03 min
